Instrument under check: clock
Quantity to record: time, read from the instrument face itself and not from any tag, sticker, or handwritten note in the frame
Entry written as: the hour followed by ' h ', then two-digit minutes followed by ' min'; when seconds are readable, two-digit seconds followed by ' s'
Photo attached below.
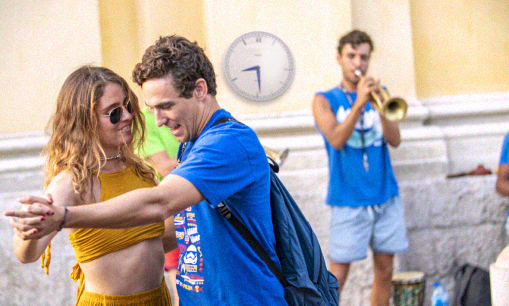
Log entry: 8 h 29 min
